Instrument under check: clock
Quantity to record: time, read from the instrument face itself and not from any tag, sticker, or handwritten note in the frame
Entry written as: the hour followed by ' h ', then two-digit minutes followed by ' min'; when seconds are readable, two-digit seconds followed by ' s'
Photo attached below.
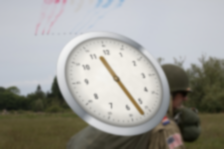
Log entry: 11 h 27 min
